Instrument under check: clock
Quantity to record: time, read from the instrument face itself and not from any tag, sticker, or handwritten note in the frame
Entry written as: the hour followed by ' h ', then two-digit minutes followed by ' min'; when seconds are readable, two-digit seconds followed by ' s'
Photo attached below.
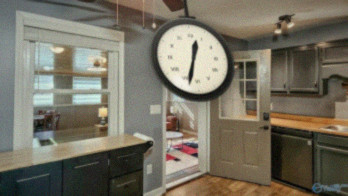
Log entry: 12 h 33 min
